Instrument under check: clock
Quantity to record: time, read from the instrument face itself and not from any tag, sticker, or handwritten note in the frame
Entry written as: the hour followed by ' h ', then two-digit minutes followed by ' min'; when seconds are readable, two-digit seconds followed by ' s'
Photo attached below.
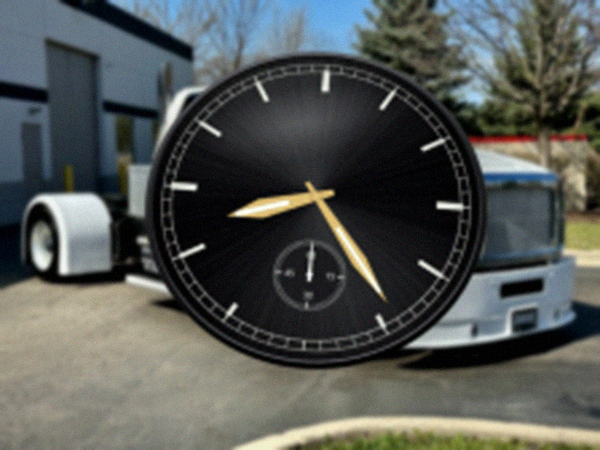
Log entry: 8 h 24 min
